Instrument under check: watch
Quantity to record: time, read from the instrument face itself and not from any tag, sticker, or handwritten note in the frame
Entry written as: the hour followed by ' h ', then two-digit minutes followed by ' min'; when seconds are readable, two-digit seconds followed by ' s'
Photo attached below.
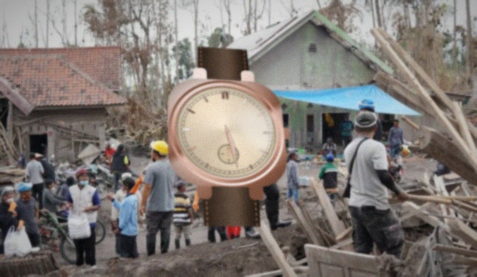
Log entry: 5 h 28 min
